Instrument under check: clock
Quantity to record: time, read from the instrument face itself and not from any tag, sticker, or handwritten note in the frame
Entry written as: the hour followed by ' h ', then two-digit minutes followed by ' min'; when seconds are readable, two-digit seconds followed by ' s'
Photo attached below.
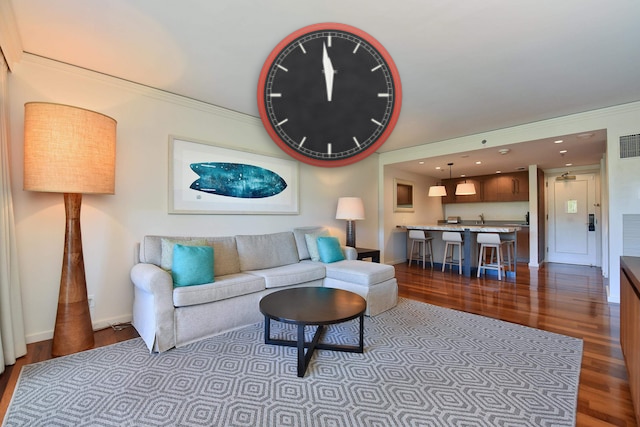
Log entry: 11 h 59 min
